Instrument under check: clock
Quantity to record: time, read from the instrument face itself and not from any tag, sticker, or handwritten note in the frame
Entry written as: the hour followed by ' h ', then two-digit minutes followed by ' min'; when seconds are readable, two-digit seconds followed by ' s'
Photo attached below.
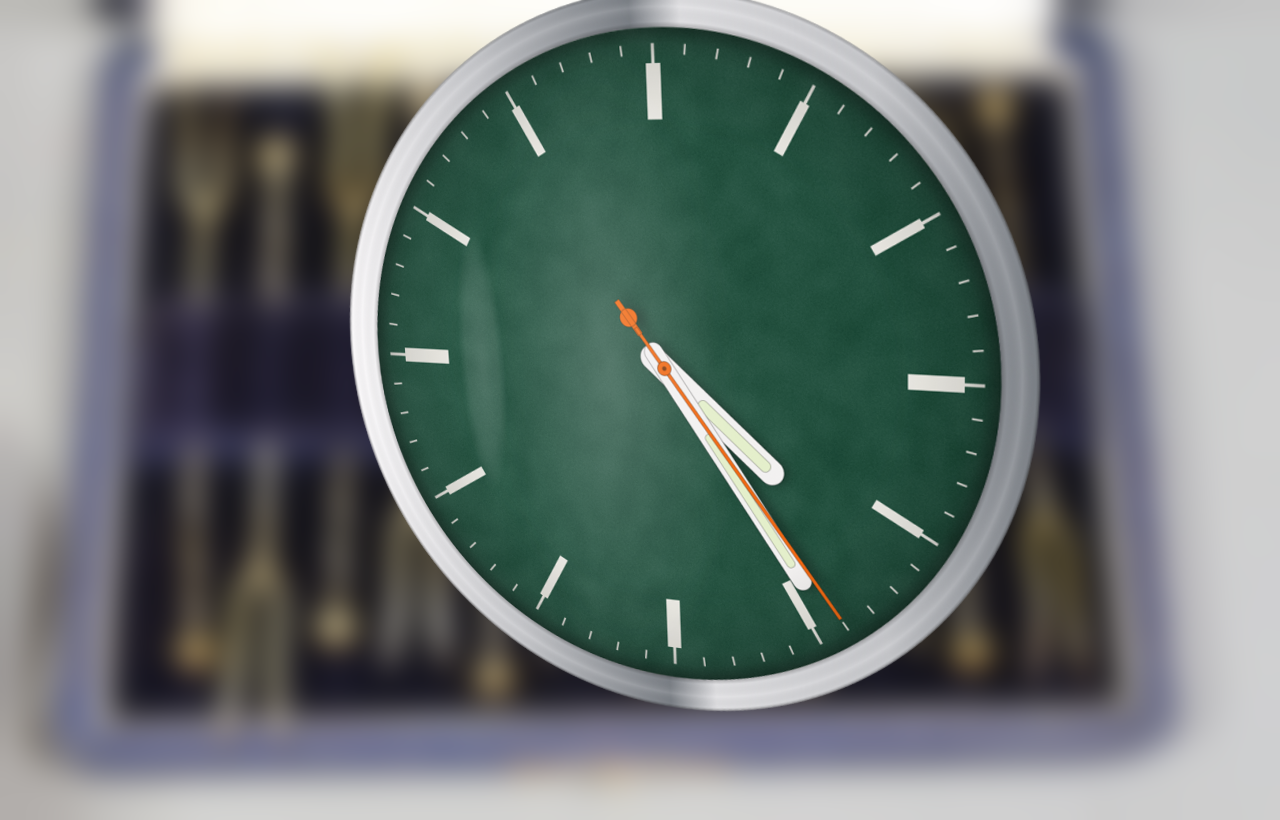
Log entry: 4 h 24 min 24 s
